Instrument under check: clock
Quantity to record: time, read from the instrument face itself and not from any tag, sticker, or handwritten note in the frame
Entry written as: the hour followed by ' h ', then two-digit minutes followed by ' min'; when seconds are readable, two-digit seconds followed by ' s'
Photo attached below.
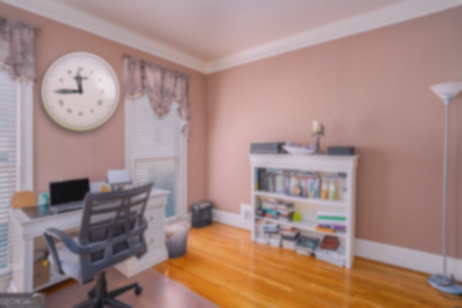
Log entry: 11 h 45 min
